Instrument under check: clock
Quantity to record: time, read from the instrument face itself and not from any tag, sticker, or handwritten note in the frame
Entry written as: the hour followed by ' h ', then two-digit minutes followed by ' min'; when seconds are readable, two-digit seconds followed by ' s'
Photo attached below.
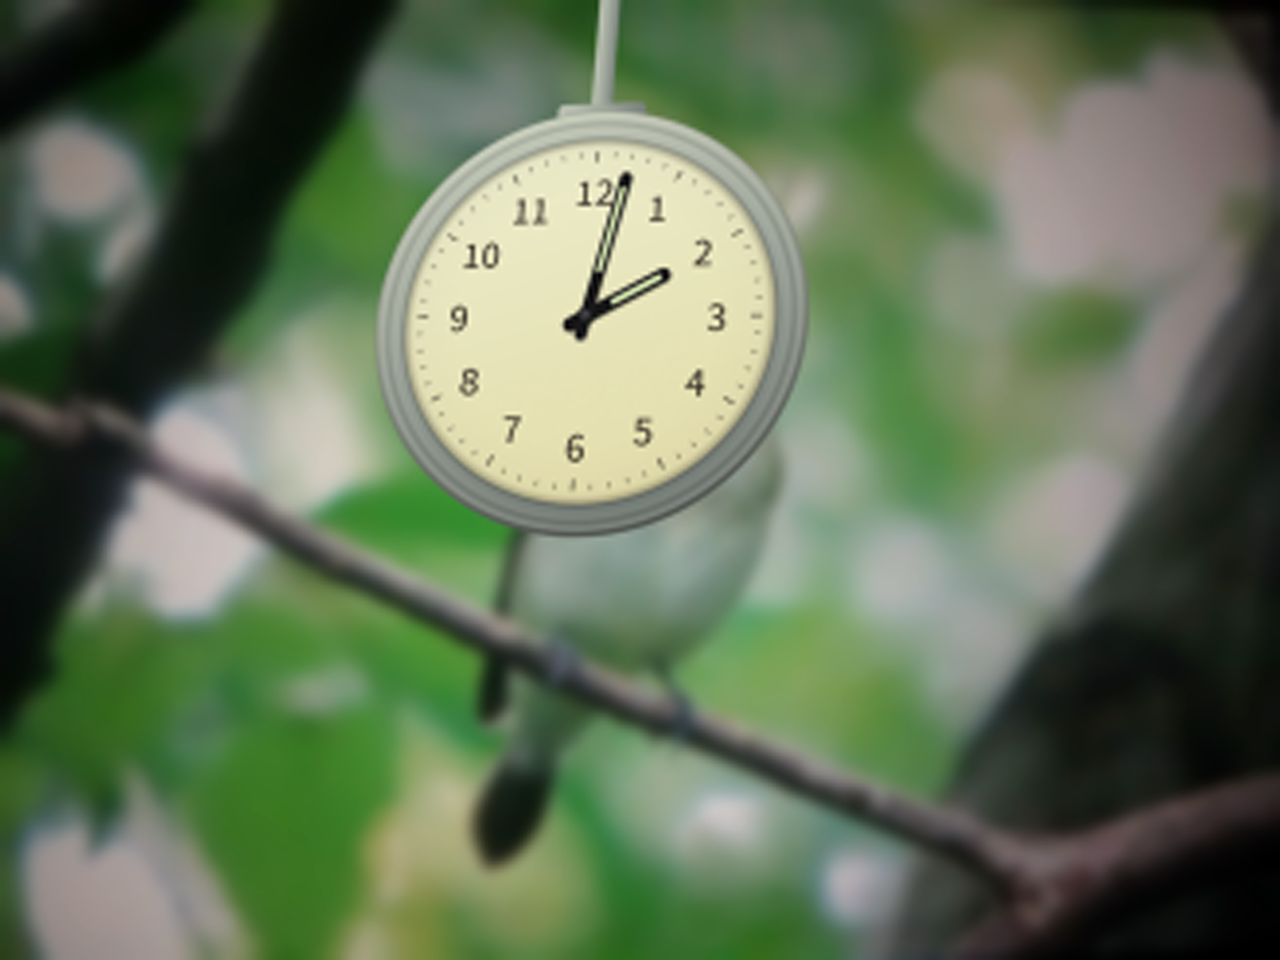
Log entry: 2 h 02 min
